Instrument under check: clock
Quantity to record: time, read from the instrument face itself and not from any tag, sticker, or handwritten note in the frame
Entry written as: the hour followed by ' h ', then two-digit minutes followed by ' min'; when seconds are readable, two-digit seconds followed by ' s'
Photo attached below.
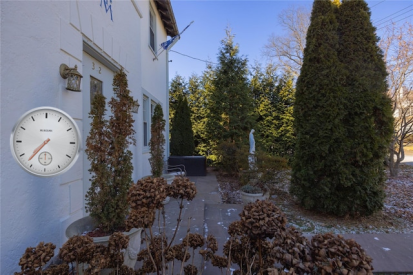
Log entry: 7 h 37 min
